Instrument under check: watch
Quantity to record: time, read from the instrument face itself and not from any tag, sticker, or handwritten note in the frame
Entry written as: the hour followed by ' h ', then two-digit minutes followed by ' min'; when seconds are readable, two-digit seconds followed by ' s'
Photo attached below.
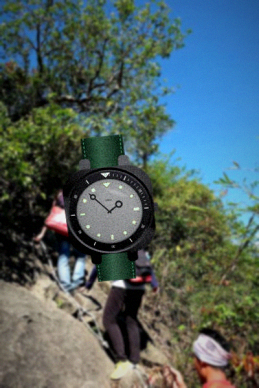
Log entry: 1 h 53 min
